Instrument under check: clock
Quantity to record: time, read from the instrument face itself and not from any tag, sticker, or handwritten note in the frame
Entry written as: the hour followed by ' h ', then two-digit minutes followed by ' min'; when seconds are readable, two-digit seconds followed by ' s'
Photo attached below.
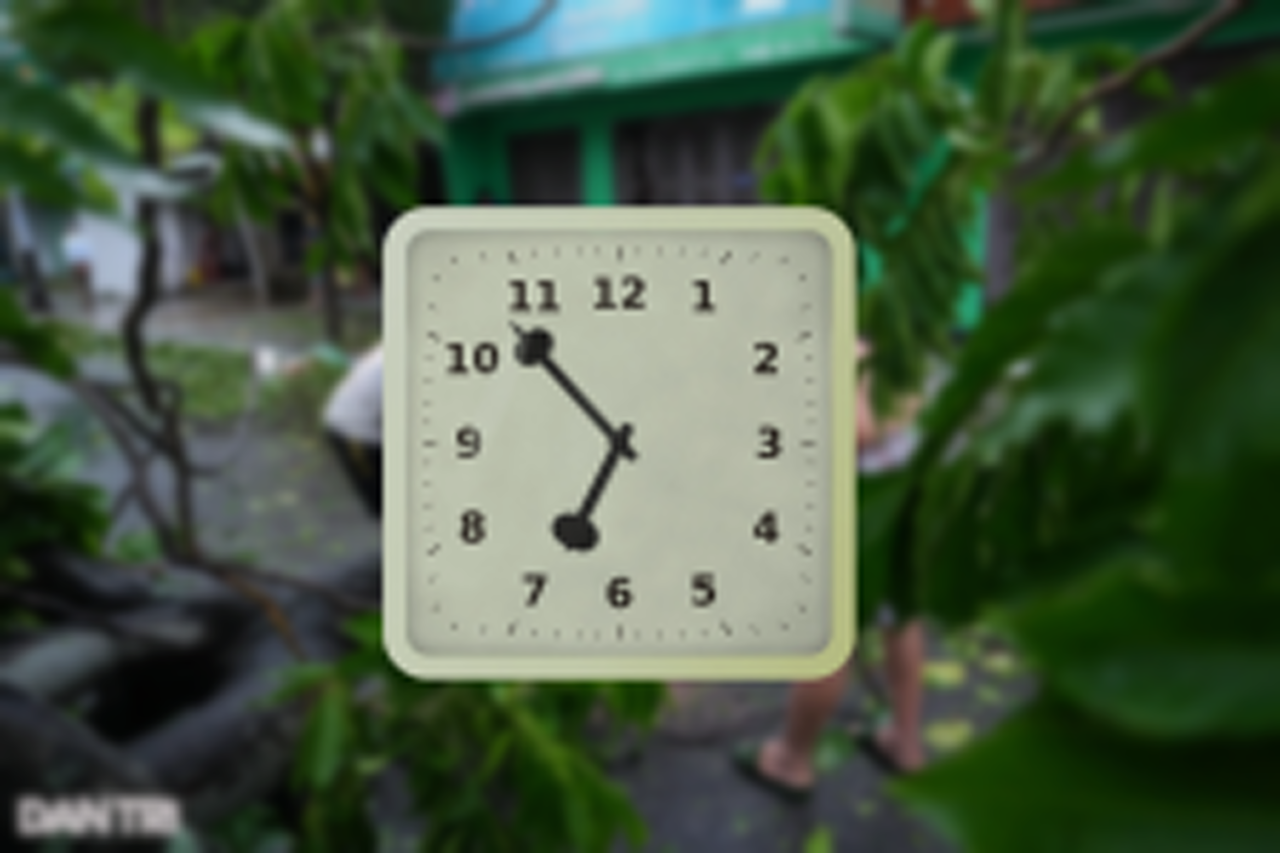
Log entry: 6 h 53 min
